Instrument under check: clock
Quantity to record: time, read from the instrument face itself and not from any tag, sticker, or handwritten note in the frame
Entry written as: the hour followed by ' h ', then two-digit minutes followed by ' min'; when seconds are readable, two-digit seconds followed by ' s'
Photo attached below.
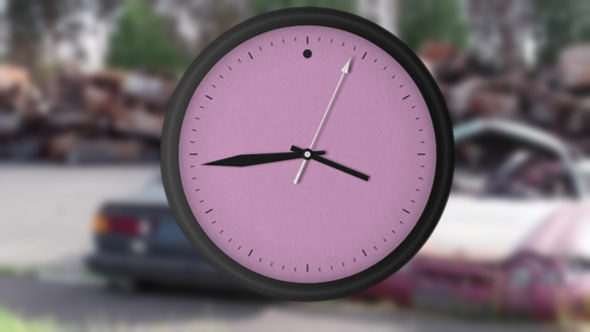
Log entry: 3 h 44 min 04 s
